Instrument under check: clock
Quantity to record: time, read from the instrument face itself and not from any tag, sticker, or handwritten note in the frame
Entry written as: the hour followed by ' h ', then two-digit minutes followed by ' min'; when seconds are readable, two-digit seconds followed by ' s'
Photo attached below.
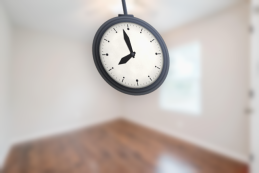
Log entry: 7 h 58 min
